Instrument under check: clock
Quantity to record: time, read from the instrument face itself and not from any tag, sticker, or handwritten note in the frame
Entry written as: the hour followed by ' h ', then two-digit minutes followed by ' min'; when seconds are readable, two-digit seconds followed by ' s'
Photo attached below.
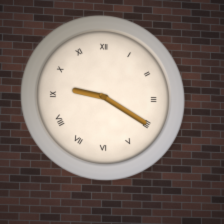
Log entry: 9 h 20 min
